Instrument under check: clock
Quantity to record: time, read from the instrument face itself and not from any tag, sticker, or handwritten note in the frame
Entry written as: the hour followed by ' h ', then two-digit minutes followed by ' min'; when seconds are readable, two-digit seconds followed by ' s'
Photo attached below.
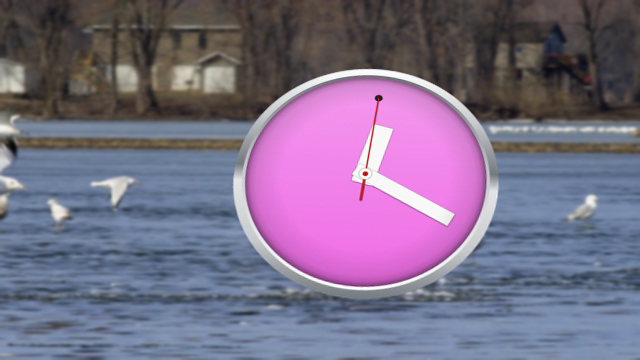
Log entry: 12 h 19 min 00 s
